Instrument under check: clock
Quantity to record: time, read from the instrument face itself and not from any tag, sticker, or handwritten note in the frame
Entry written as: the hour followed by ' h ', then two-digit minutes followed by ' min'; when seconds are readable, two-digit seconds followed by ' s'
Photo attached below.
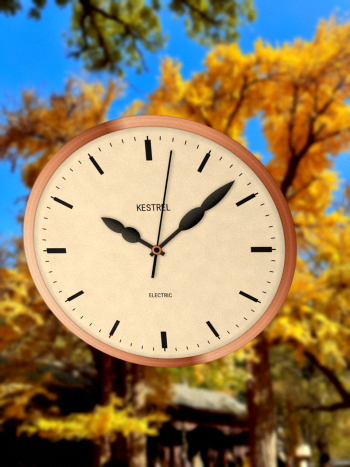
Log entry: 10 h 08 min 02 s
